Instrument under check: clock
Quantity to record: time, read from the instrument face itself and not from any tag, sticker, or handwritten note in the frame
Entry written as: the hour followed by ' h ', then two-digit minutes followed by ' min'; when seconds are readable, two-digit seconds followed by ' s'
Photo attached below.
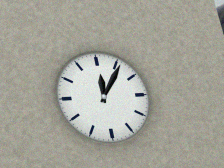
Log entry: 12 h 06 min
